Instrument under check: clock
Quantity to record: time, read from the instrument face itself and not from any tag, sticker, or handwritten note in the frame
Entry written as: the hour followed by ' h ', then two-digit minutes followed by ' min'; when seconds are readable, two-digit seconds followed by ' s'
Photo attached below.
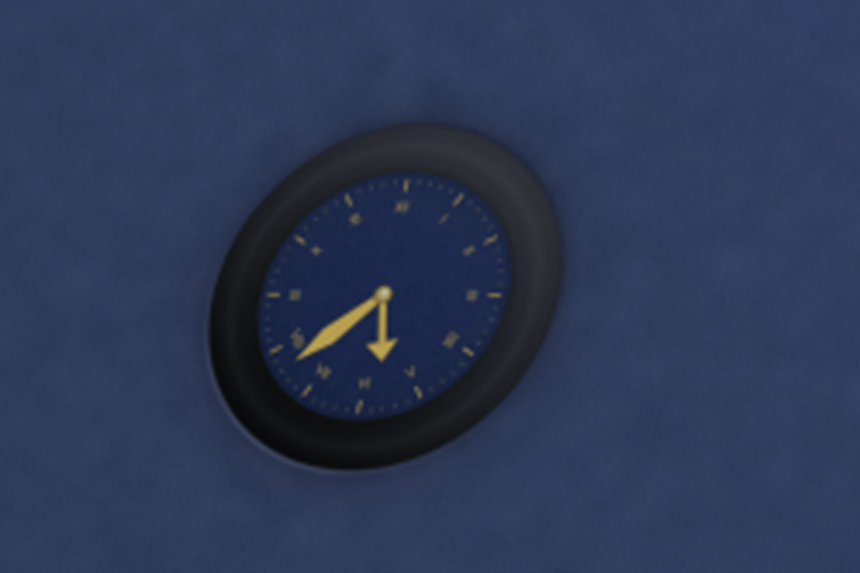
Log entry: 5 h 38 min
